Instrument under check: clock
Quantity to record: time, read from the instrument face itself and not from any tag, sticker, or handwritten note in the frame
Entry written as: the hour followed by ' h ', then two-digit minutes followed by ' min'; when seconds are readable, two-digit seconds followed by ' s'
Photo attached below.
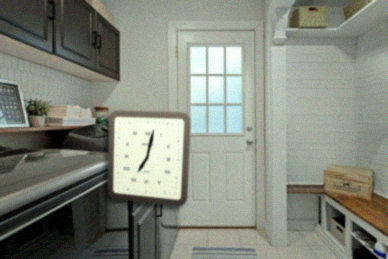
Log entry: 7 h 02 min
